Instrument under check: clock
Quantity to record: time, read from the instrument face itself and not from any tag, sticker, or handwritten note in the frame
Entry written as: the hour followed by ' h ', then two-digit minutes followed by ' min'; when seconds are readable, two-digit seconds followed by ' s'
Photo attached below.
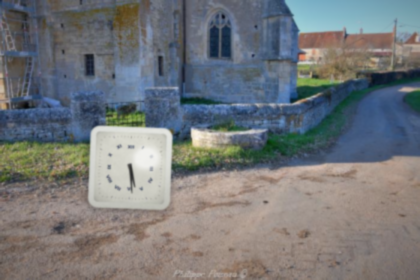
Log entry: 5 h 29 min
